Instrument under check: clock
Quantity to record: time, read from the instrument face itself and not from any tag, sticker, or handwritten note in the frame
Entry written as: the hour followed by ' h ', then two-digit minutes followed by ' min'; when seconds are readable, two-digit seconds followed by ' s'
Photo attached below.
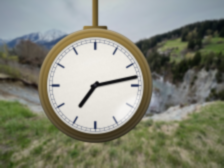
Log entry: 7 h 13 min
